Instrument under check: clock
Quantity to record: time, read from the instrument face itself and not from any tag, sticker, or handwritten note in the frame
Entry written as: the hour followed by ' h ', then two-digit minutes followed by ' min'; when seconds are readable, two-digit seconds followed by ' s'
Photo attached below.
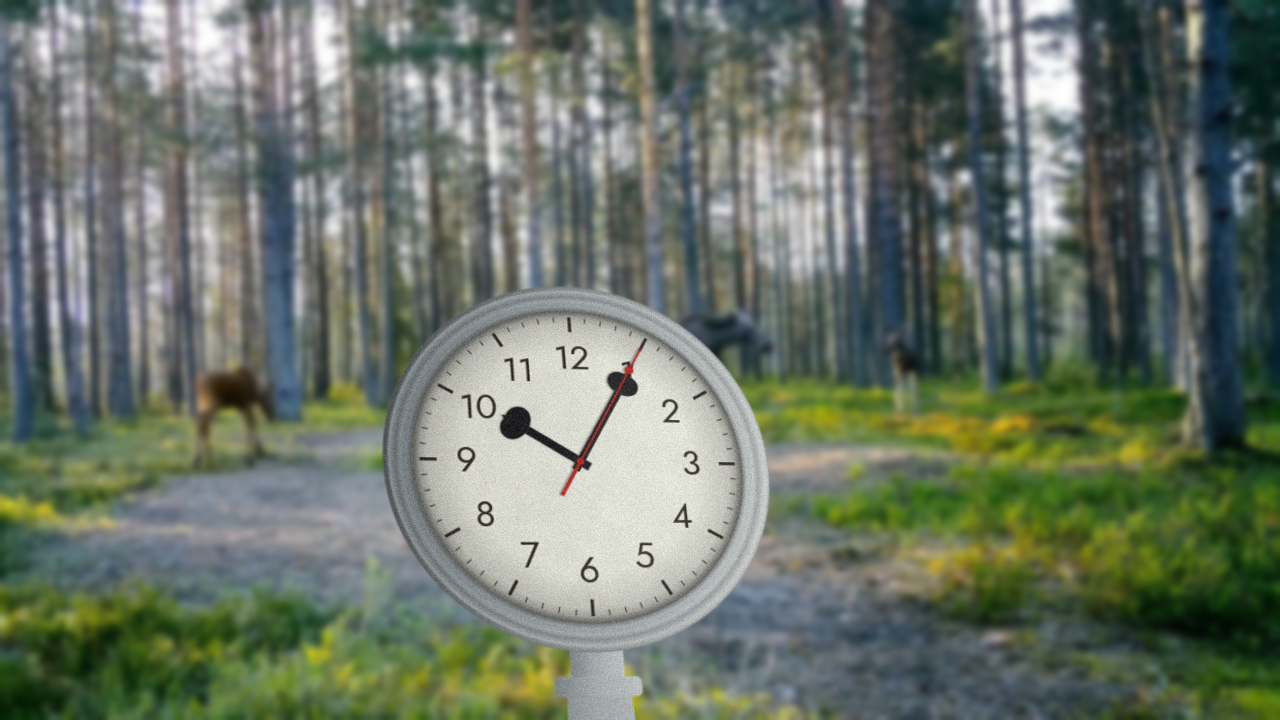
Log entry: 10 h 05 min 05 s
